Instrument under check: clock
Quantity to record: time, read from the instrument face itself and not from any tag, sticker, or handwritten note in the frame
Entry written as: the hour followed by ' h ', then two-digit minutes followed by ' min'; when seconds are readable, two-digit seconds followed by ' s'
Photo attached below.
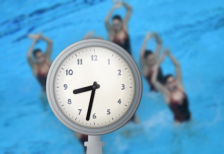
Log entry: 8 h 32 min
